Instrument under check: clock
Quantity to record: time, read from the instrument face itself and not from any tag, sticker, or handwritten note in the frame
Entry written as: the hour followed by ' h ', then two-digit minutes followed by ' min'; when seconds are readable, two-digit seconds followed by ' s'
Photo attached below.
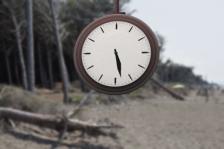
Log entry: 5 h 28 min
